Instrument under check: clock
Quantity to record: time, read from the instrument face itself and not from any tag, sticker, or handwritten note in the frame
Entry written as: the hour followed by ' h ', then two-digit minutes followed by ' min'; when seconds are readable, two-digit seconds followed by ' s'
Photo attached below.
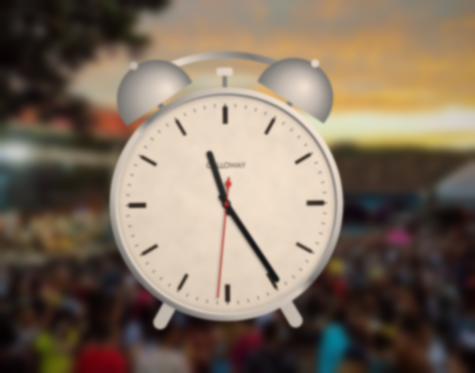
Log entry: 11 h 24 min 31 s
